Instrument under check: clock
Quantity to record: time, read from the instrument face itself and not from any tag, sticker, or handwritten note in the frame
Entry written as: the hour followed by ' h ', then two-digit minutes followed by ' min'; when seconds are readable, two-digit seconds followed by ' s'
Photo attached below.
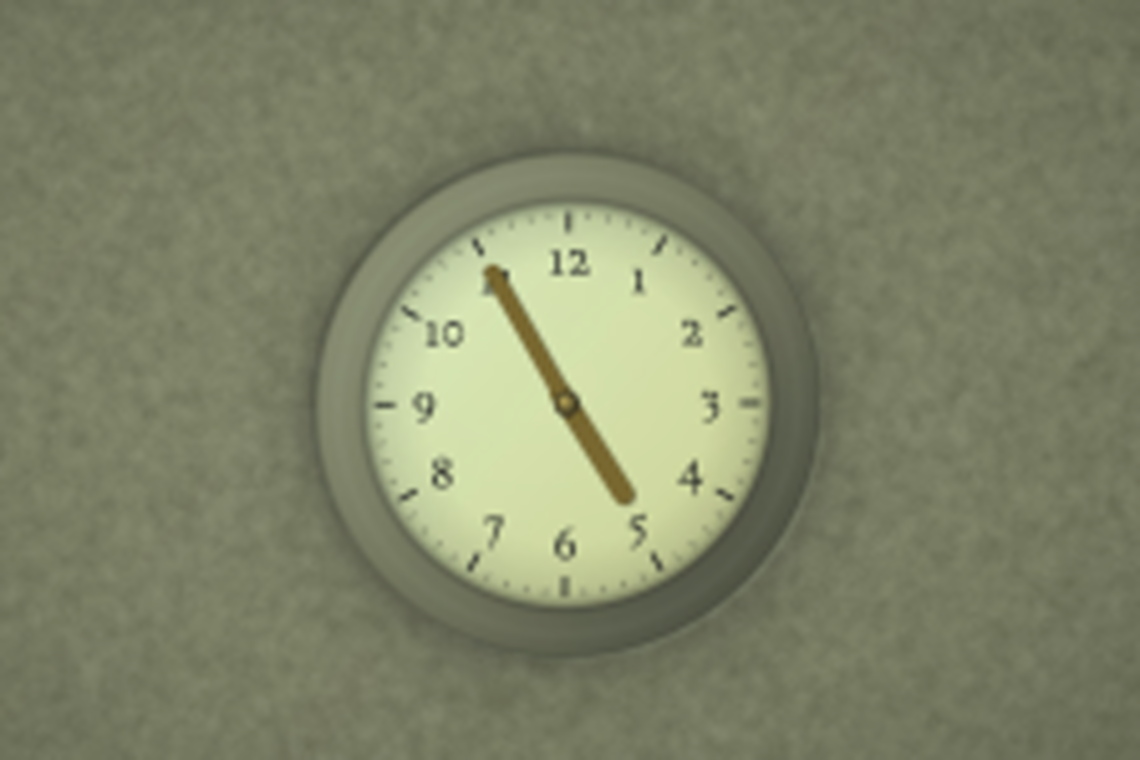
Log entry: 4 h 55 min
